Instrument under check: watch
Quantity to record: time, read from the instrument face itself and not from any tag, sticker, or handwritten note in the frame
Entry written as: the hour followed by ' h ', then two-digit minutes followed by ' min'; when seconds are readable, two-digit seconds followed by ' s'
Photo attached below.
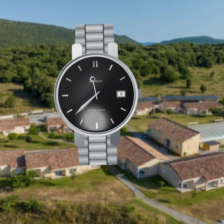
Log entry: 11 h 38 min
